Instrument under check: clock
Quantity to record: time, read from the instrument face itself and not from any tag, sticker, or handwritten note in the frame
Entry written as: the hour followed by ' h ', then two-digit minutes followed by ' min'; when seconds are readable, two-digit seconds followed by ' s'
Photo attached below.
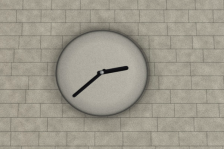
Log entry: 2 h 38 min
